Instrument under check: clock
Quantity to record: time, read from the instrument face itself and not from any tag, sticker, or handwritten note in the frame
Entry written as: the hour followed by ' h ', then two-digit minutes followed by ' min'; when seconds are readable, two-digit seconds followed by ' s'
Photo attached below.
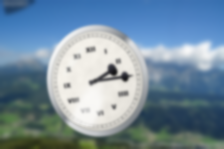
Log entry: 2 h 15 min
